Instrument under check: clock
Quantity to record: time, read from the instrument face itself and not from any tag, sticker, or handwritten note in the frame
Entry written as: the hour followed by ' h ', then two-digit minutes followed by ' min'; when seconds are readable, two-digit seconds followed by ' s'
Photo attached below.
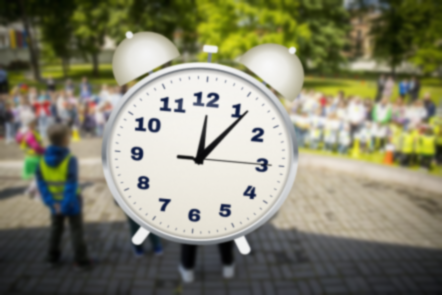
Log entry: 12 h 06 min 15 s
